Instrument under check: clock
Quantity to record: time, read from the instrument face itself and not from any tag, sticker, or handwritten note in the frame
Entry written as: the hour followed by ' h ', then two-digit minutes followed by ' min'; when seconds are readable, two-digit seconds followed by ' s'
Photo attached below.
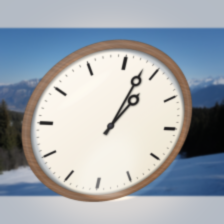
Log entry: 1 h 03 min
